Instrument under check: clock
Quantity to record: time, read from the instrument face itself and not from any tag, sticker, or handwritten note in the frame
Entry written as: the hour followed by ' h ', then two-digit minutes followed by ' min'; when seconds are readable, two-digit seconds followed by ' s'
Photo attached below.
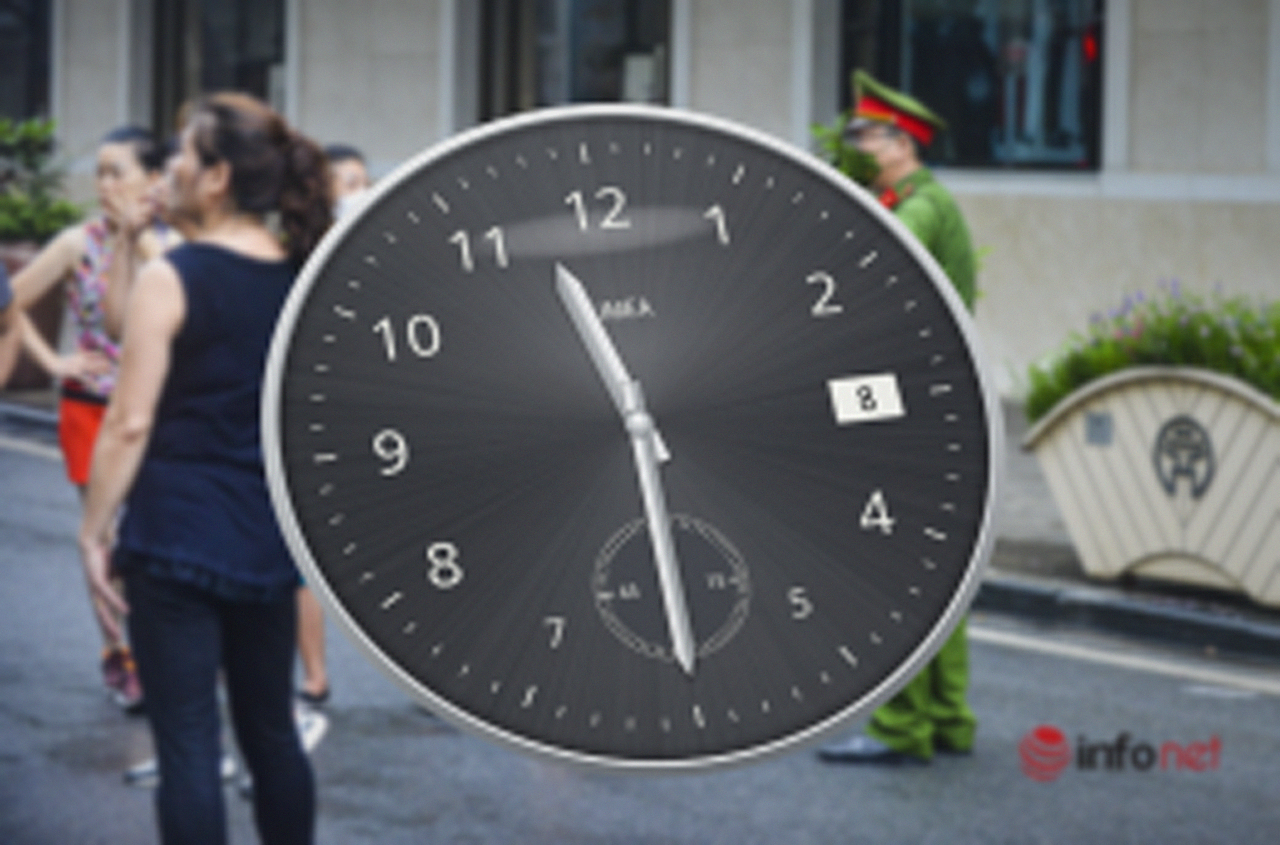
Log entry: 11 h 30 min
